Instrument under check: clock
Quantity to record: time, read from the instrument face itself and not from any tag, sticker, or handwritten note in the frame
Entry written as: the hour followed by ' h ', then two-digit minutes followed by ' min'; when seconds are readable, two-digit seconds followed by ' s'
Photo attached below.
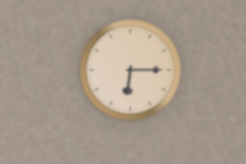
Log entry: 6 h 15 min
